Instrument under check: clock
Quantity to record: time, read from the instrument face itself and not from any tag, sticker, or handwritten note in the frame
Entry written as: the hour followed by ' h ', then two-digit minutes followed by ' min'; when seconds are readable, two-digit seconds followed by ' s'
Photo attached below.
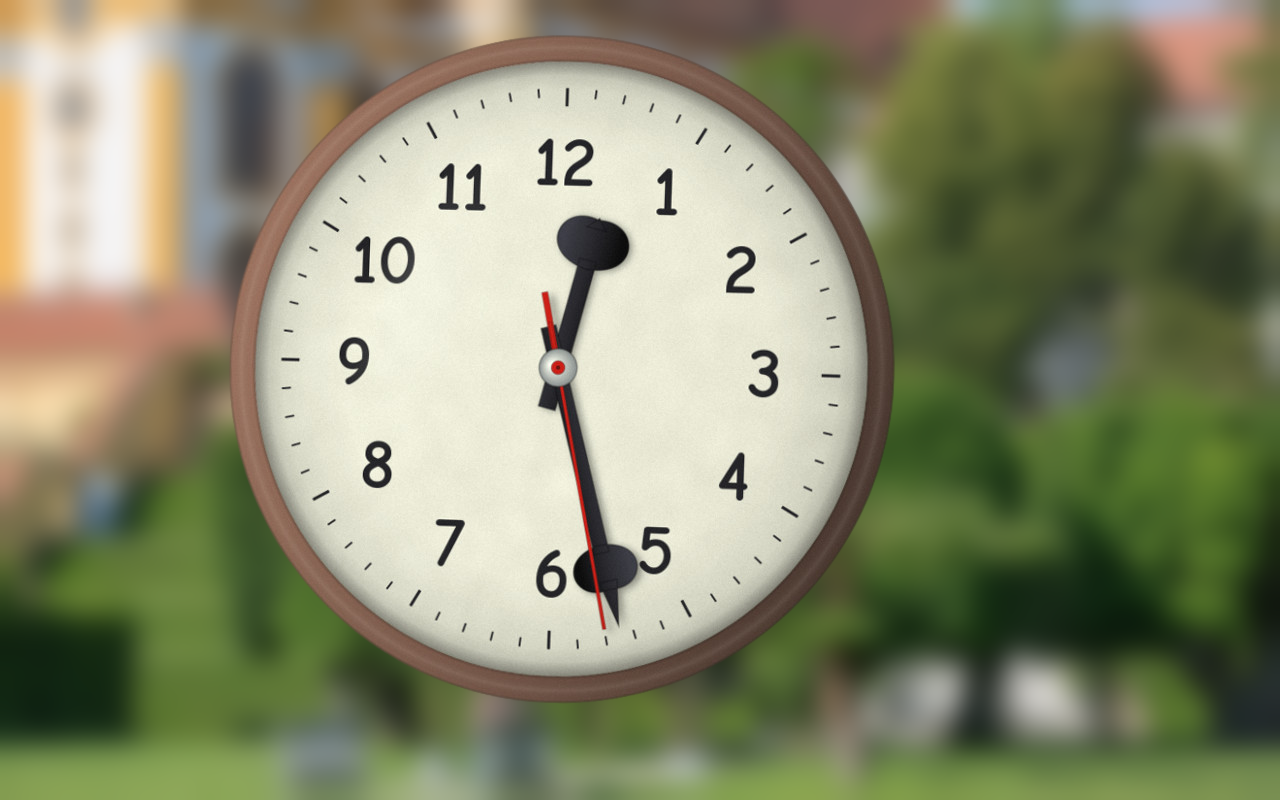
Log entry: 12 h 27 min 28 s
